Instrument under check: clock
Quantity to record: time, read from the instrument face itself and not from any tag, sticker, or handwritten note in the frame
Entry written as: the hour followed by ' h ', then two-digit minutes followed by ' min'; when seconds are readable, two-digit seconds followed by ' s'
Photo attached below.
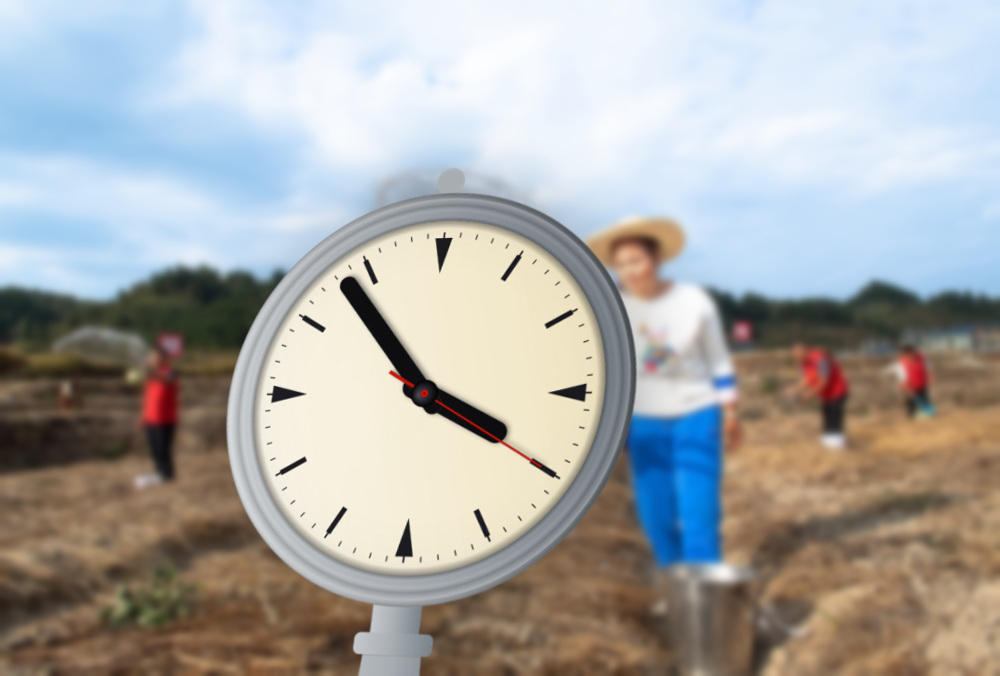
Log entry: 3 h 53 min 20 s
